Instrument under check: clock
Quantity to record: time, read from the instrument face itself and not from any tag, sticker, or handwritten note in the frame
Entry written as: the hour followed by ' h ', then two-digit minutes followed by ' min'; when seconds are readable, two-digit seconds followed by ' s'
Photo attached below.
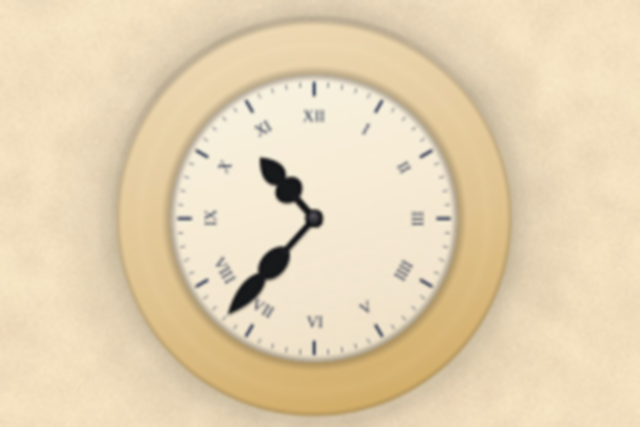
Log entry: 10 h 37 min
